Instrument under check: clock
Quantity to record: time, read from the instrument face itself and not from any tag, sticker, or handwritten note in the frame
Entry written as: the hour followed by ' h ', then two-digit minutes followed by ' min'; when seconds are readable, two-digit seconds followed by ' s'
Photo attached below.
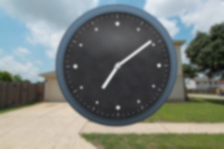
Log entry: 7 h 09 min
